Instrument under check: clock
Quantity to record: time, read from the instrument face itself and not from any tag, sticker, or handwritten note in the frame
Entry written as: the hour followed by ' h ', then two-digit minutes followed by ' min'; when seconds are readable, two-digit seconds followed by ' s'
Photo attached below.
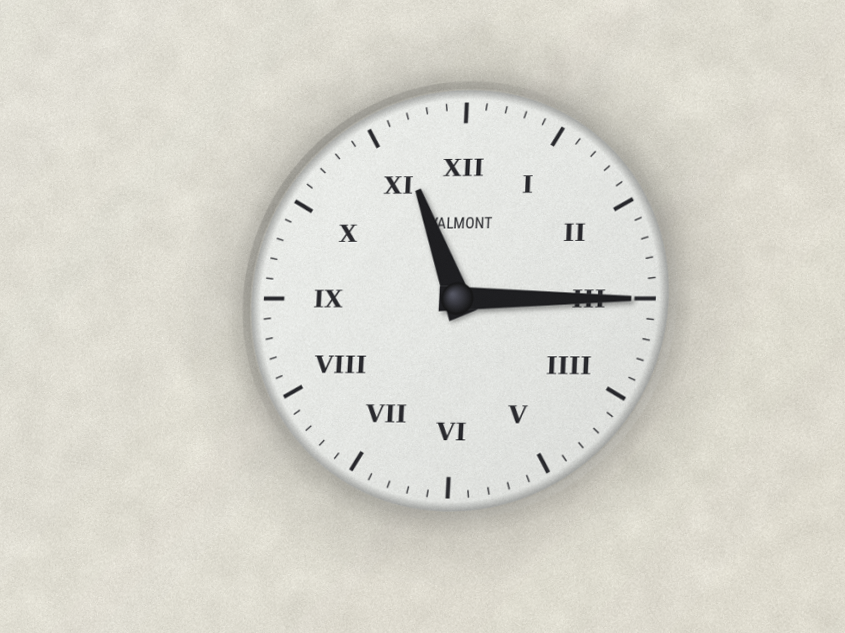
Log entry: 11 h 15 min
